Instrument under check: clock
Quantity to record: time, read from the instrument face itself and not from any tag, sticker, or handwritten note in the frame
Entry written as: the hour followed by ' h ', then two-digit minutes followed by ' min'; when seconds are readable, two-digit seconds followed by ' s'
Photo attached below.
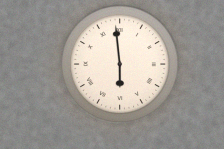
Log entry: 5 h 59 min
